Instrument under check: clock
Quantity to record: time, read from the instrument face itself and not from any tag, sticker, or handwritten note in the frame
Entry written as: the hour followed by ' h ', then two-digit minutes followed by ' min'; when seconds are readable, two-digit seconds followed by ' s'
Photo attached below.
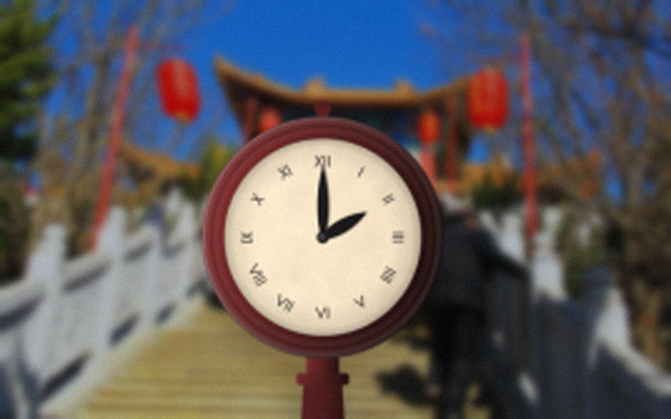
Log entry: 2 h 00 min
